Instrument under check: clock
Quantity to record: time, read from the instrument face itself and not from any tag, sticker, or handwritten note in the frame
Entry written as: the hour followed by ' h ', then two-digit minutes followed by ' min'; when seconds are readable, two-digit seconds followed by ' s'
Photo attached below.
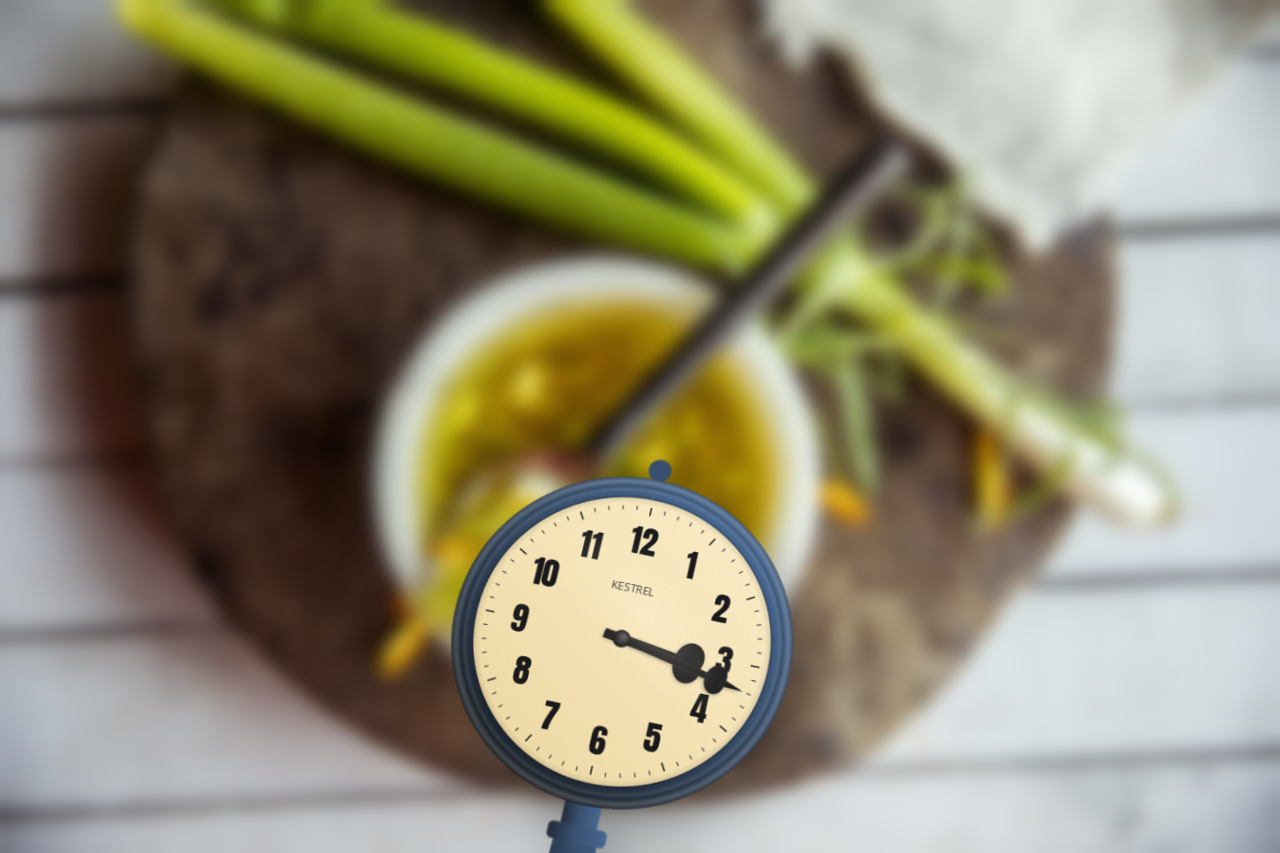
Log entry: 3 h 17 min
